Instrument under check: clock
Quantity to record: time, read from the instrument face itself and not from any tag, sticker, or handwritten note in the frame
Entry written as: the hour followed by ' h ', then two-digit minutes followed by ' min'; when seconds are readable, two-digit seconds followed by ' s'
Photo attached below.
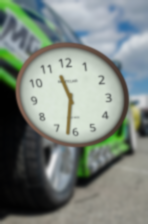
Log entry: 11 h 32 min
